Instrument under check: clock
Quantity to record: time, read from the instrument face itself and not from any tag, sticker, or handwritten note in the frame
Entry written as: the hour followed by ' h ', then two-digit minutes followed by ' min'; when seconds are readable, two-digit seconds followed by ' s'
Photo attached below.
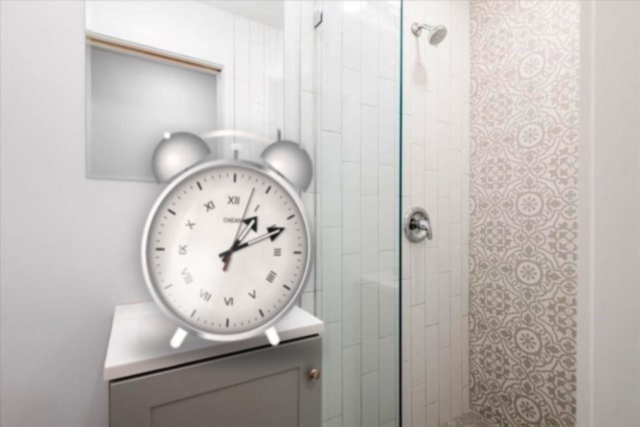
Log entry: 1 h 11 min 03 s
